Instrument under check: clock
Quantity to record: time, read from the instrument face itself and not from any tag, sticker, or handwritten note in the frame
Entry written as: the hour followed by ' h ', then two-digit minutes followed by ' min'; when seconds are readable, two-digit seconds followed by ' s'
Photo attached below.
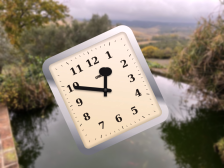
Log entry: 12 h 50 min
